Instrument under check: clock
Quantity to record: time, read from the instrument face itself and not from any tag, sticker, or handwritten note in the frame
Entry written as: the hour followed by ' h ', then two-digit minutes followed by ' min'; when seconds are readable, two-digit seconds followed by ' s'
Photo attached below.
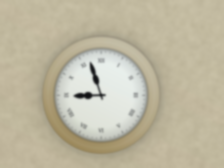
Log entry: 8 h 57 min
